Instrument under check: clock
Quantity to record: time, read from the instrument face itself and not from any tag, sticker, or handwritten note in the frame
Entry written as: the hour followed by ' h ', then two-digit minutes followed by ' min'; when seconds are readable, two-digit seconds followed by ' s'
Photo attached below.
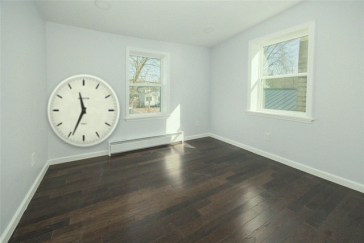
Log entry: 11 h 34 min
